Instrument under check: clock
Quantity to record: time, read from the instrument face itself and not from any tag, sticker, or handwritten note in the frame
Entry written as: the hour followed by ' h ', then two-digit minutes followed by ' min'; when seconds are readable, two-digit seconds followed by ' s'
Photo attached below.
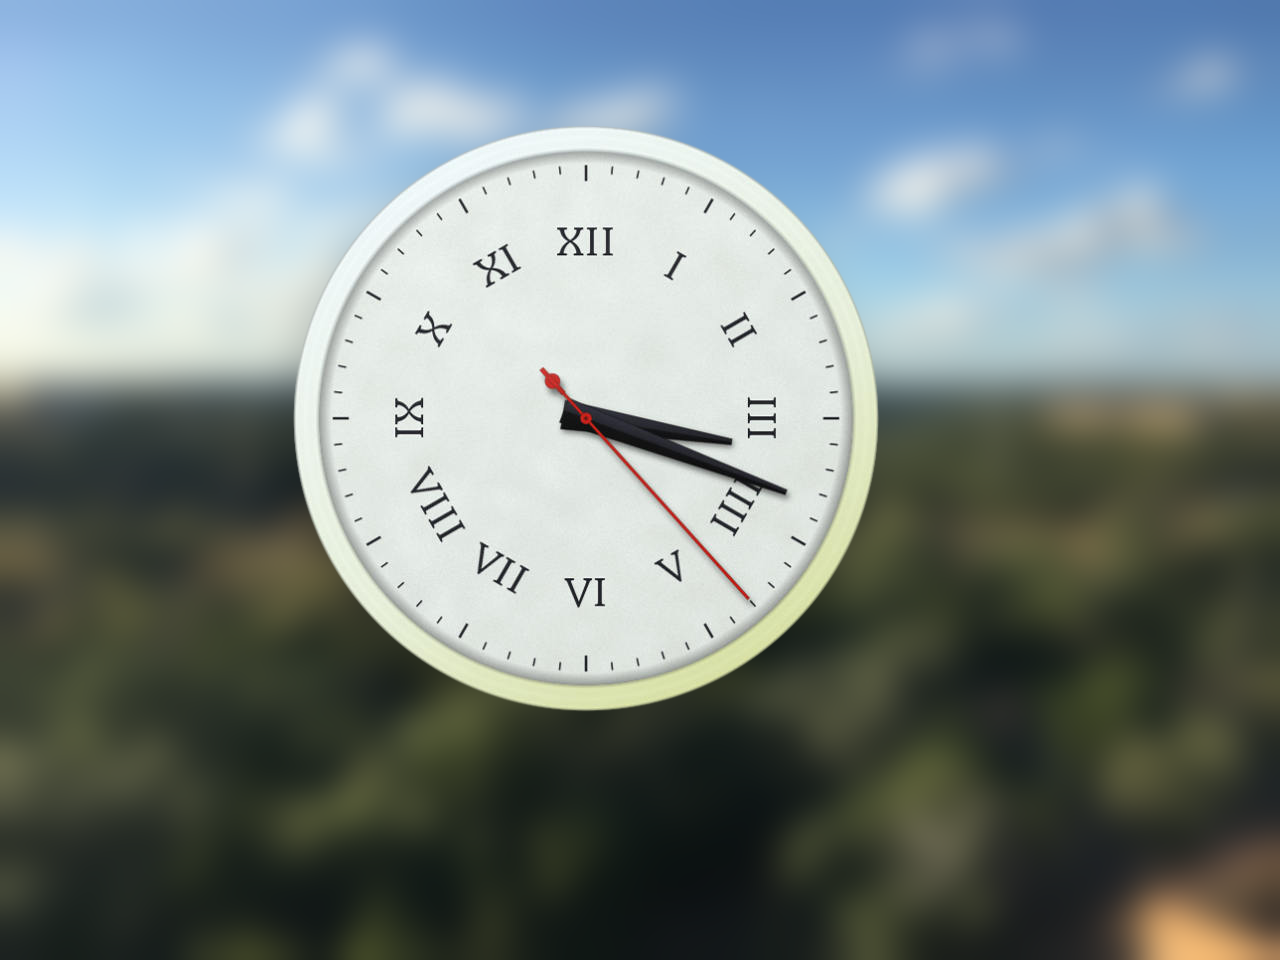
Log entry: 3 h 18 min 23 s
